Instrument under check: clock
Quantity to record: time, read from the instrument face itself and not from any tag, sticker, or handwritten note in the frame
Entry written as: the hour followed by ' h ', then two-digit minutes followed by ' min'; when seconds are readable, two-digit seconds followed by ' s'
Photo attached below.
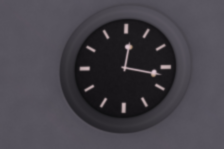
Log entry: 12 h 17 min
